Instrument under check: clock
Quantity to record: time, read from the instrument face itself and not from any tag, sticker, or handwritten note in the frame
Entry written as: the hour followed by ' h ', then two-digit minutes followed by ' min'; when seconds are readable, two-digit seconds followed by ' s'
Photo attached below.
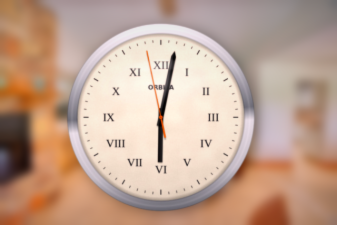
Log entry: 6 h 01 min 58 s
